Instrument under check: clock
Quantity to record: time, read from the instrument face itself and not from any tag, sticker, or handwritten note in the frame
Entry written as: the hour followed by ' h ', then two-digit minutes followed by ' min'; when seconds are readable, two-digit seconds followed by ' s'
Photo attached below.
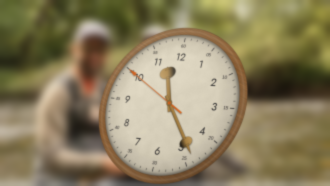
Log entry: 11 h 23 min 50 s
